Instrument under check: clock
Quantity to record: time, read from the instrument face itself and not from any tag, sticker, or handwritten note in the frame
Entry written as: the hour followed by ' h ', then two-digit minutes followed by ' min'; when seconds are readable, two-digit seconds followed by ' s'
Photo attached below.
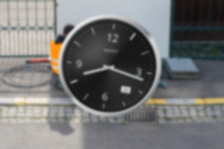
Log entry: 8 h 17 min
